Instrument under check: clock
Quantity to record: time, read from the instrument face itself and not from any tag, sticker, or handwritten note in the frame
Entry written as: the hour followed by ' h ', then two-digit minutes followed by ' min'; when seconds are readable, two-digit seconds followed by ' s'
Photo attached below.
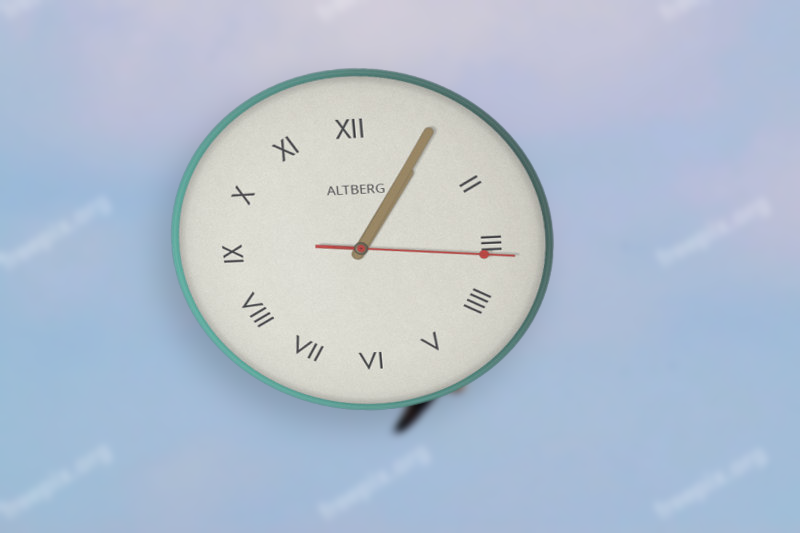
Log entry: 1 h 05 min 16 s
